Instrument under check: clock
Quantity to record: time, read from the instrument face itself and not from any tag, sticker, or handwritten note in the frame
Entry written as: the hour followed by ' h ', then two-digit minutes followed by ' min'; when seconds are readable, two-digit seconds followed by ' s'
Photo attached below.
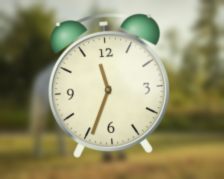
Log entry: 11 h 34 min
